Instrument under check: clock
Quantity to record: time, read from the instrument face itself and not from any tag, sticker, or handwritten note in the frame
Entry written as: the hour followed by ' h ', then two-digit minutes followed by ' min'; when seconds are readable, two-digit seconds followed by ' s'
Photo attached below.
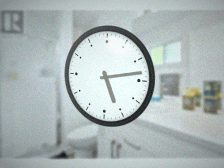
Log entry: 5 h 13 min
